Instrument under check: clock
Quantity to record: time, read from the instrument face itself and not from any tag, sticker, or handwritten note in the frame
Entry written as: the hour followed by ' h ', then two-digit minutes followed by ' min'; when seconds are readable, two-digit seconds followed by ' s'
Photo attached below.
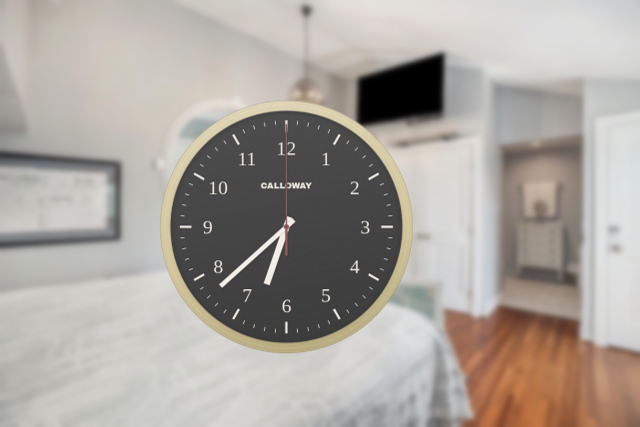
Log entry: 6 h 38 min 00 s
